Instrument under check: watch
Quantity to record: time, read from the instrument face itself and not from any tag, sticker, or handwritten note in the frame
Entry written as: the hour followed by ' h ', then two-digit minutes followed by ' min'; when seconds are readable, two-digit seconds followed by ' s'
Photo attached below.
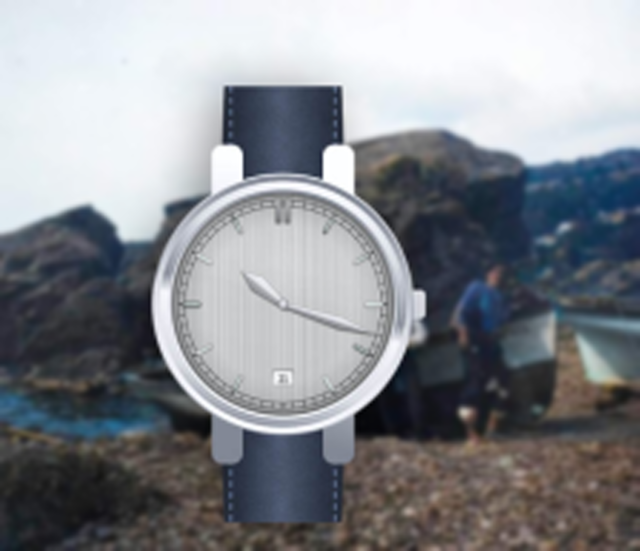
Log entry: 10 h 18 min
